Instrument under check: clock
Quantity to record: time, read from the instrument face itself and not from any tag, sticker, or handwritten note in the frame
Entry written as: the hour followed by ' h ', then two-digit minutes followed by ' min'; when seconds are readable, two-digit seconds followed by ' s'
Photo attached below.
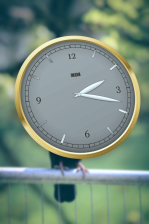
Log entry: 2 h 18 min
